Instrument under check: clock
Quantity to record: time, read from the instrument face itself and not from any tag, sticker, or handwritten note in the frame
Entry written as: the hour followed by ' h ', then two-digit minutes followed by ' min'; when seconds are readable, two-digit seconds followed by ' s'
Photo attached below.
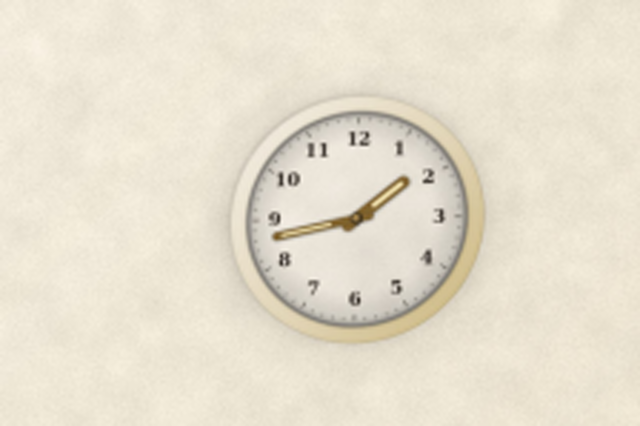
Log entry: 1 h 43 min
